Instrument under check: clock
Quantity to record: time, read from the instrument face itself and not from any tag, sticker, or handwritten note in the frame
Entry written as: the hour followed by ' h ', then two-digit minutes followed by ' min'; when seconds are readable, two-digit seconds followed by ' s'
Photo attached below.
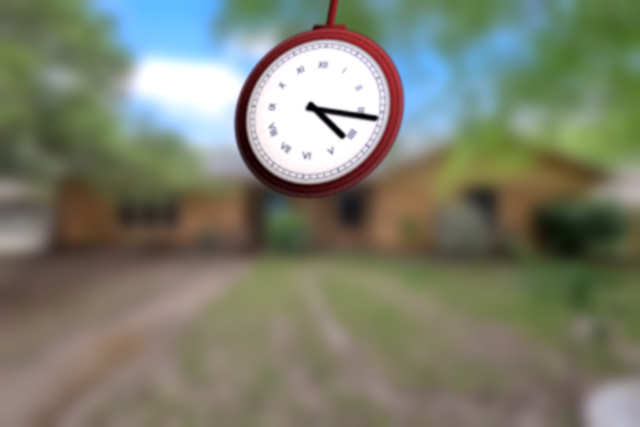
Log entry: 4 h 16 min
